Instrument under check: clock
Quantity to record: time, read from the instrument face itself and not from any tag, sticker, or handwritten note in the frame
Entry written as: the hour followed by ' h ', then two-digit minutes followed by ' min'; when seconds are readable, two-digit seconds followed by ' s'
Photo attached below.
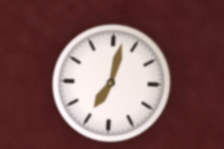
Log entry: 7 h 02 min
